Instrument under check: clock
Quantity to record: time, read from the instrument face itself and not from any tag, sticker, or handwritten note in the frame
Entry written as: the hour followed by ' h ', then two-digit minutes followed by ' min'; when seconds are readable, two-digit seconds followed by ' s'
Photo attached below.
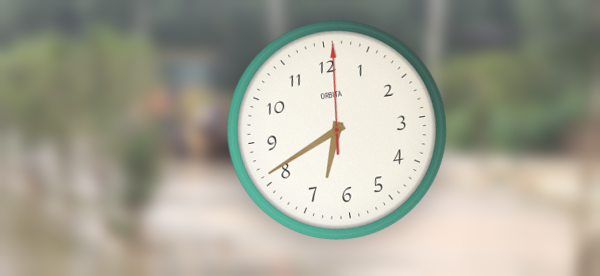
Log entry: 6 h 41 min 01 s
